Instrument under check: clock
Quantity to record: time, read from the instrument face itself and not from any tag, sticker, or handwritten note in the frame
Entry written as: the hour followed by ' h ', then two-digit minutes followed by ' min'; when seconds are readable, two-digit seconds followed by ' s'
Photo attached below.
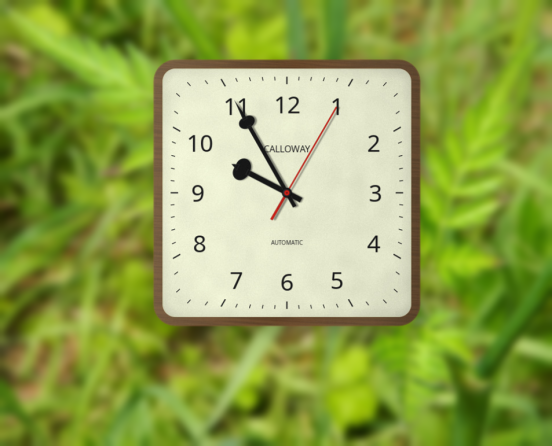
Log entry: 9 h 55 min 05 s
